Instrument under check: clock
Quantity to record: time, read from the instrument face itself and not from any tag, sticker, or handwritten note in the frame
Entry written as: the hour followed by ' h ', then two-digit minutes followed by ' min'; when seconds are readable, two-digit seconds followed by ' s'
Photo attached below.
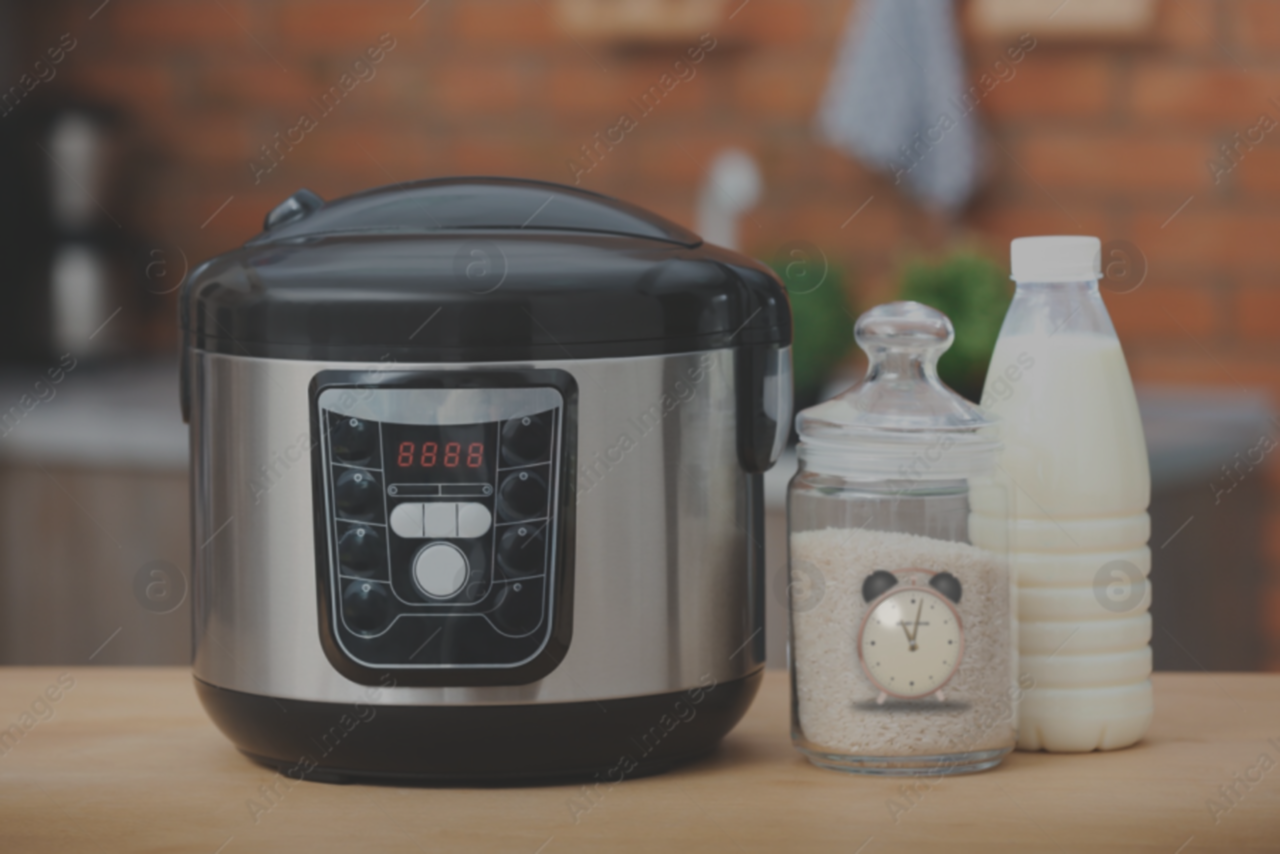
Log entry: 11 h 02 min
